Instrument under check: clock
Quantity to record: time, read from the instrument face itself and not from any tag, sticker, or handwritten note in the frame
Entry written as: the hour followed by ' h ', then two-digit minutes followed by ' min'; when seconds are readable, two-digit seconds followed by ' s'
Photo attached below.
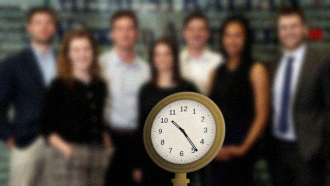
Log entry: 10 h 24 min
